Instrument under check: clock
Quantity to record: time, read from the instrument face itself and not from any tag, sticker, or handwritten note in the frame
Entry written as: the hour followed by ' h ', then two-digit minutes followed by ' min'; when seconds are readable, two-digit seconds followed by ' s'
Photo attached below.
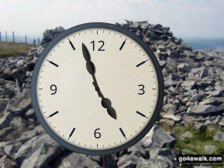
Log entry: 4 h 57 min
